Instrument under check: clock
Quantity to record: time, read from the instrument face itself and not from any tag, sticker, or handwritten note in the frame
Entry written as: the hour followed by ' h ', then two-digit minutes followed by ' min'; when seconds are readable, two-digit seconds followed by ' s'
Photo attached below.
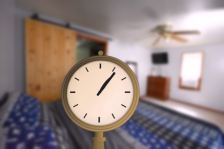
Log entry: 1 h 06 min
